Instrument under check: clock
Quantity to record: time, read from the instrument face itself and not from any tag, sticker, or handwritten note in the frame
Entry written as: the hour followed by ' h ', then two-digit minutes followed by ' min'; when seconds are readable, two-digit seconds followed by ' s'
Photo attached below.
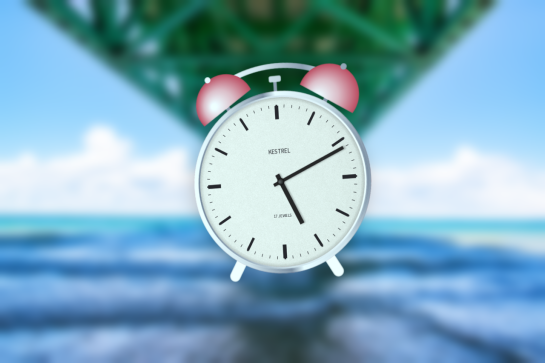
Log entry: 5 h 11 min
